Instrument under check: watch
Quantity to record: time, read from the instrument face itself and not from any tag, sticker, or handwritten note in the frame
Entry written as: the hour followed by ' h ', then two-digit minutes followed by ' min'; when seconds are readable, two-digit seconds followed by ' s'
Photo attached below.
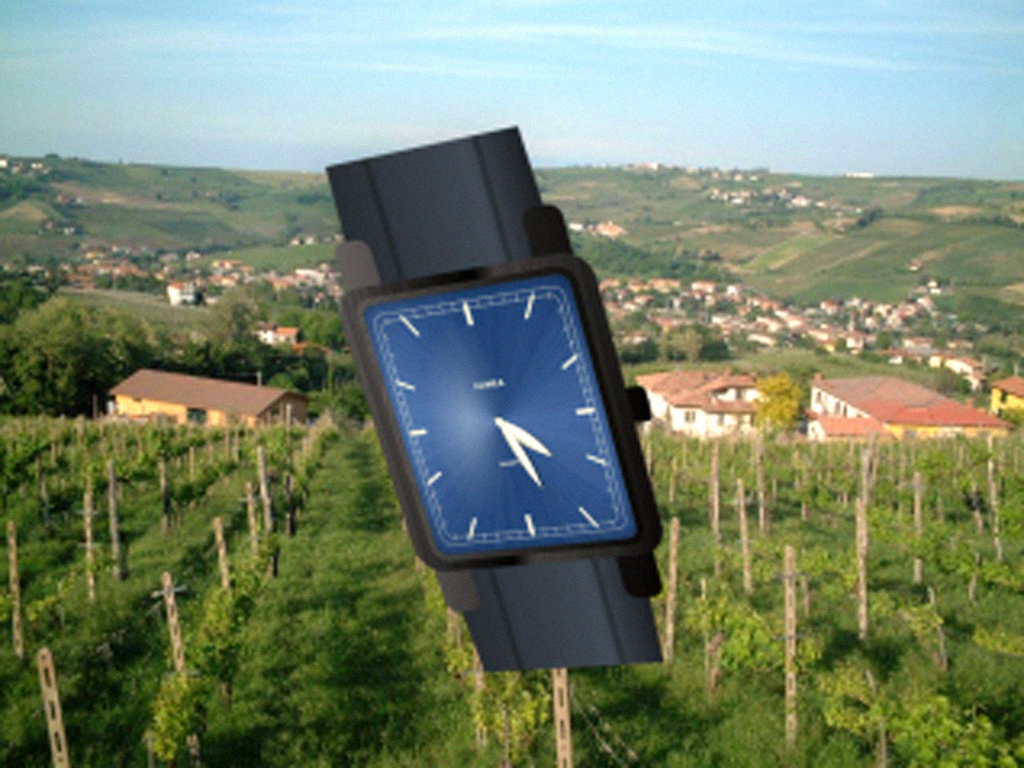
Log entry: 4 h 27 min
